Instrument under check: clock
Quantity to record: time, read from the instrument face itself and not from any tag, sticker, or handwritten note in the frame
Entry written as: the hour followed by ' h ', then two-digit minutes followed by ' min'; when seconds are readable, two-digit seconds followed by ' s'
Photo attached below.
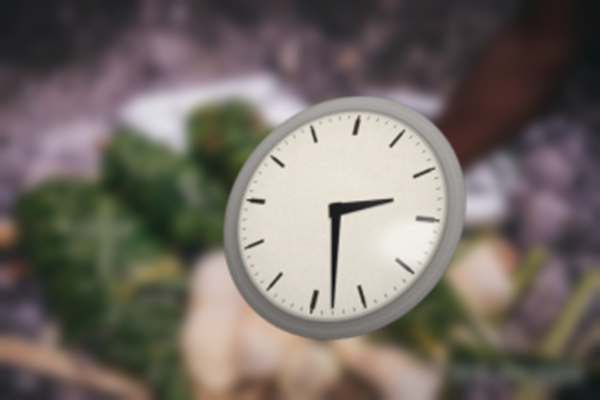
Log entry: 2 h 28 min
